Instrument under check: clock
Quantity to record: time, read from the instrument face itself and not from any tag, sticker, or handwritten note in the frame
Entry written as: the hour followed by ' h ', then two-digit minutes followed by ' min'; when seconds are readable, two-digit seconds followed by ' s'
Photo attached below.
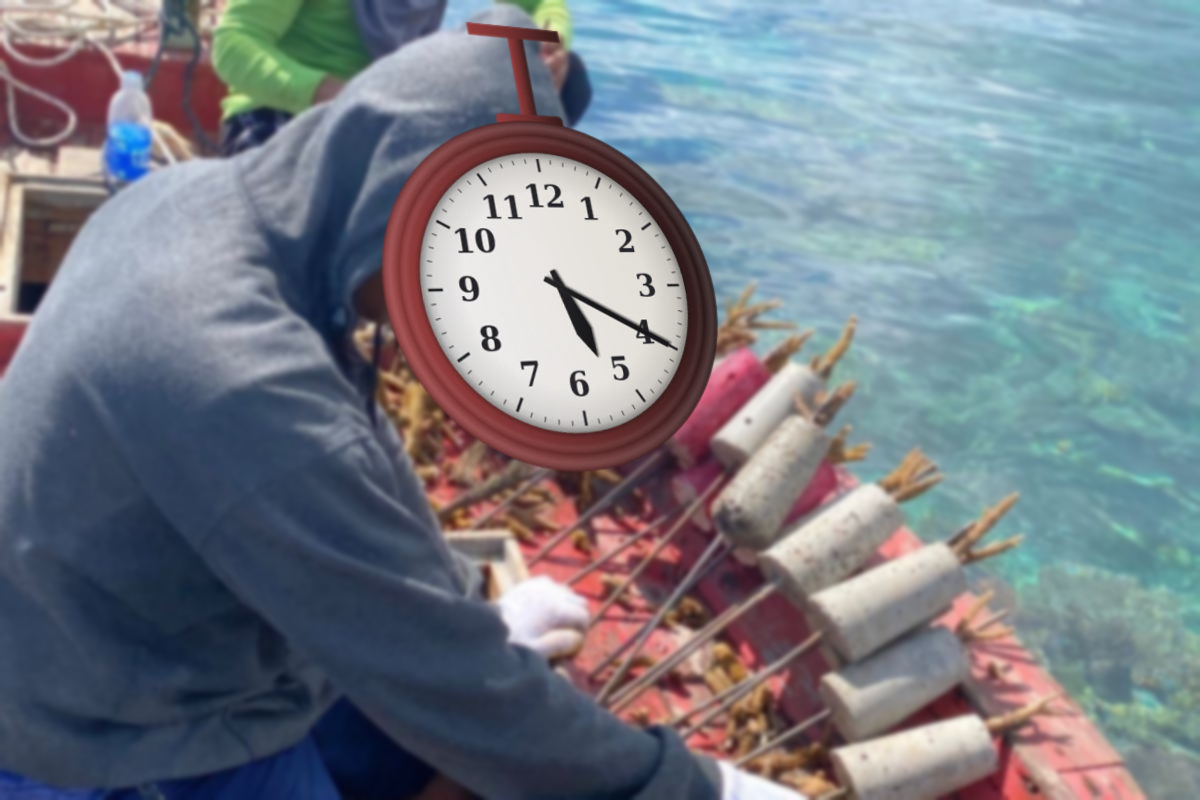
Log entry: 5 h 20 min
